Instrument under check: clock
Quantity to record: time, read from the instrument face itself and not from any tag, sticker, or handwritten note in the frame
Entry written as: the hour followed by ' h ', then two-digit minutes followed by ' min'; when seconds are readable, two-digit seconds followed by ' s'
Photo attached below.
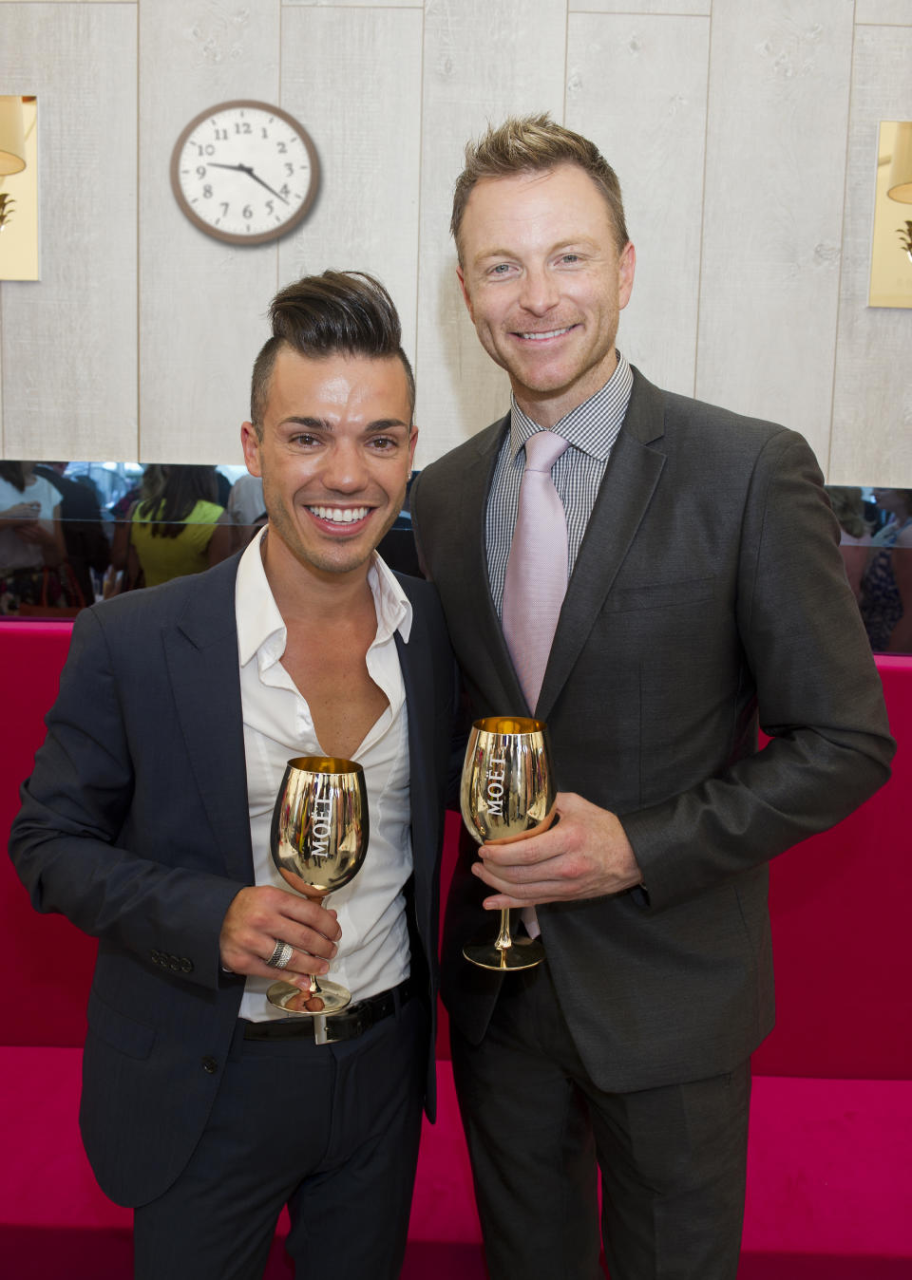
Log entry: 9 h 22 min
